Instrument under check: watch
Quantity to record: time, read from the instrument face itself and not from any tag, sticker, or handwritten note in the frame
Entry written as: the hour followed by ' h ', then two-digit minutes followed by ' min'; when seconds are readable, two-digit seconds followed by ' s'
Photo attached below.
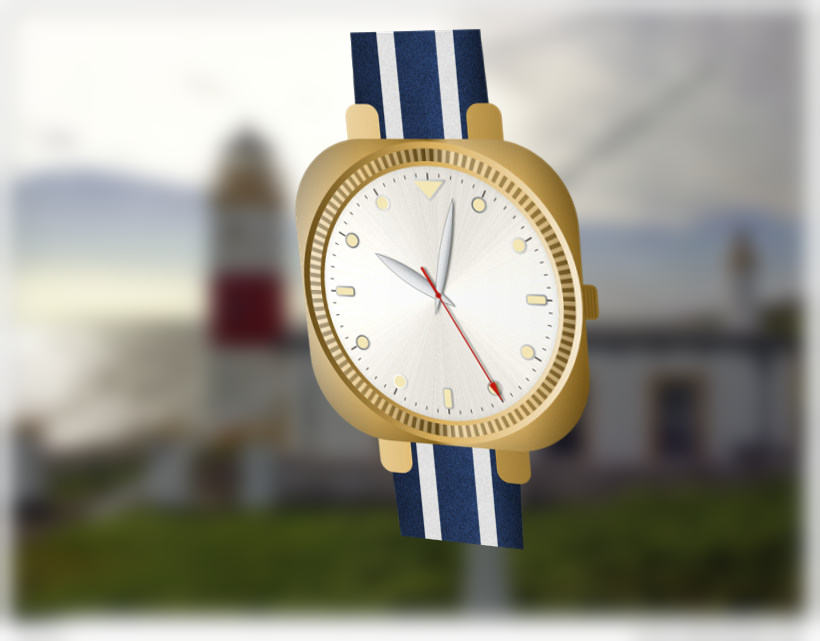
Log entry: 10 h 02 min 25 s
